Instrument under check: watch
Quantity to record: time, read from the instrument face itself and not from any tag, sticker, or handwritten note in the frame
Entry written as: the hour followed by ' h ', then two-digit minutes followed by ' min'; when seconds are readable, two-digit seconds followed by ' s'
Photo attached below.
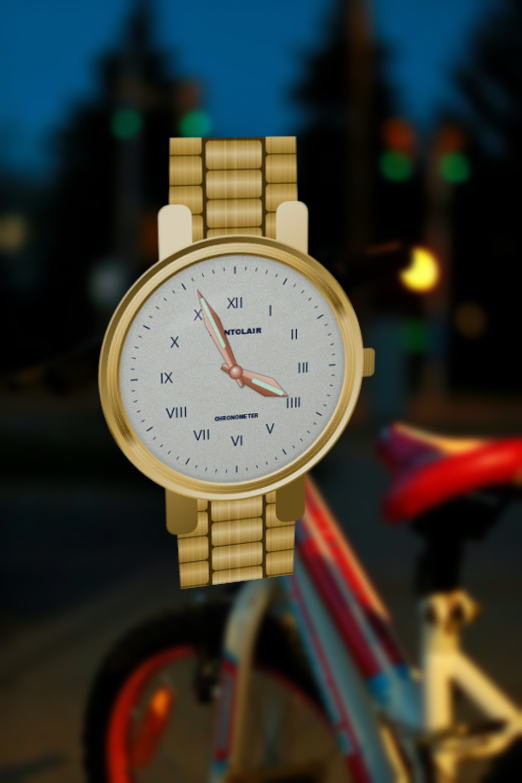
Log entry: 3 h 56 min
